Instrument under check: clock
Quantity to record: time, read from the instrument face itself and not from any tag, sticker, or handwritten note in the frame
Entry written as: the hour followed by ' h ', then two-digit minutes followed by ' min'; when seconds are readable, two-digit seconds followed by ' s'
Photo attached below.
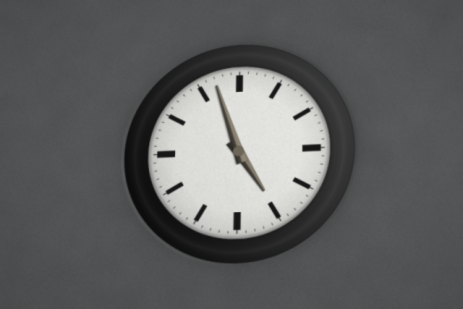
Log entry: 4 h 57 min
